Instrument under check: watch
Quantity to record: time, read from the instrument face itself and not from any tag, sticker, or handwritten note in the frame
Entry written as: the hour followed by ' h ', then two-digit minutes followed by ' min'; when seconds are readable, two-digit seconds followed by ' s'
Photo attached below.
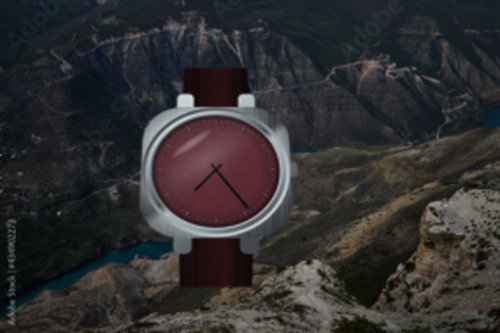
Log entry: 7 h 24 min
